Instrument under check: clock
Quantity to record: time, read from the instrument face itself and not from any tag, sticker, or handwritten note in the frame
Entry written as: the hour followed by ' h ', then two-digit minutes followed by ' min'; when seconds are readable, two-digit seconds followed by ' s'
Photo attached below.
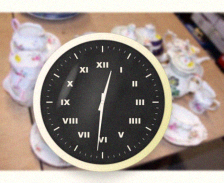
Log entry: 12 h 31 min
